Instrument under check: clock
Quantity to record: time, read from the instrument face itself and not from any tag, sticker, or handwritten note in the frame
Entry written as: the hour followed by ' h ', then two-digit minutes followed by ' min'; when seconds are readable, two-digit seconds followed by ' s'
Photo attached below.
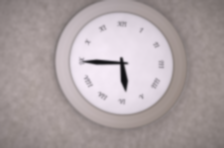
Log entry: 5 h 45 min
